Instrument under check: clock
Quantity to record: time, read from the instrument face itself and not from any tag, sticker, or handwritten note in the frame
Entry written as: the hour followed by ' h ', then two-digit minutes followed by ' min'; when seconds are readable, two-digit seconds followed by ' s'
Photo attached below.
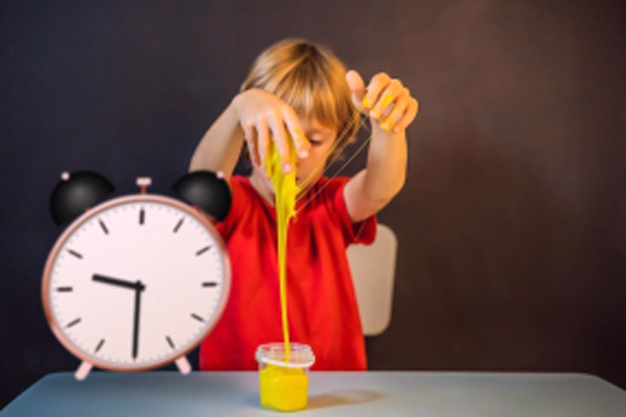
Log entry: 9 h 30 min
